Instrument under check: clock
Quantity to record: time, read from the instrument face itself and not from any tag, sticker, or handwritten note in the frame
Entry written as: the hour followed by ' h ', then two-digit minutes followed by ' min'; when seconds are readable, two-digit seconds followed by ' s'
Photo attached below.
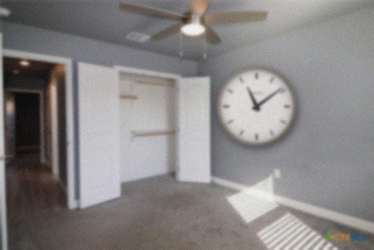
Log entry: 11 h 09 min
